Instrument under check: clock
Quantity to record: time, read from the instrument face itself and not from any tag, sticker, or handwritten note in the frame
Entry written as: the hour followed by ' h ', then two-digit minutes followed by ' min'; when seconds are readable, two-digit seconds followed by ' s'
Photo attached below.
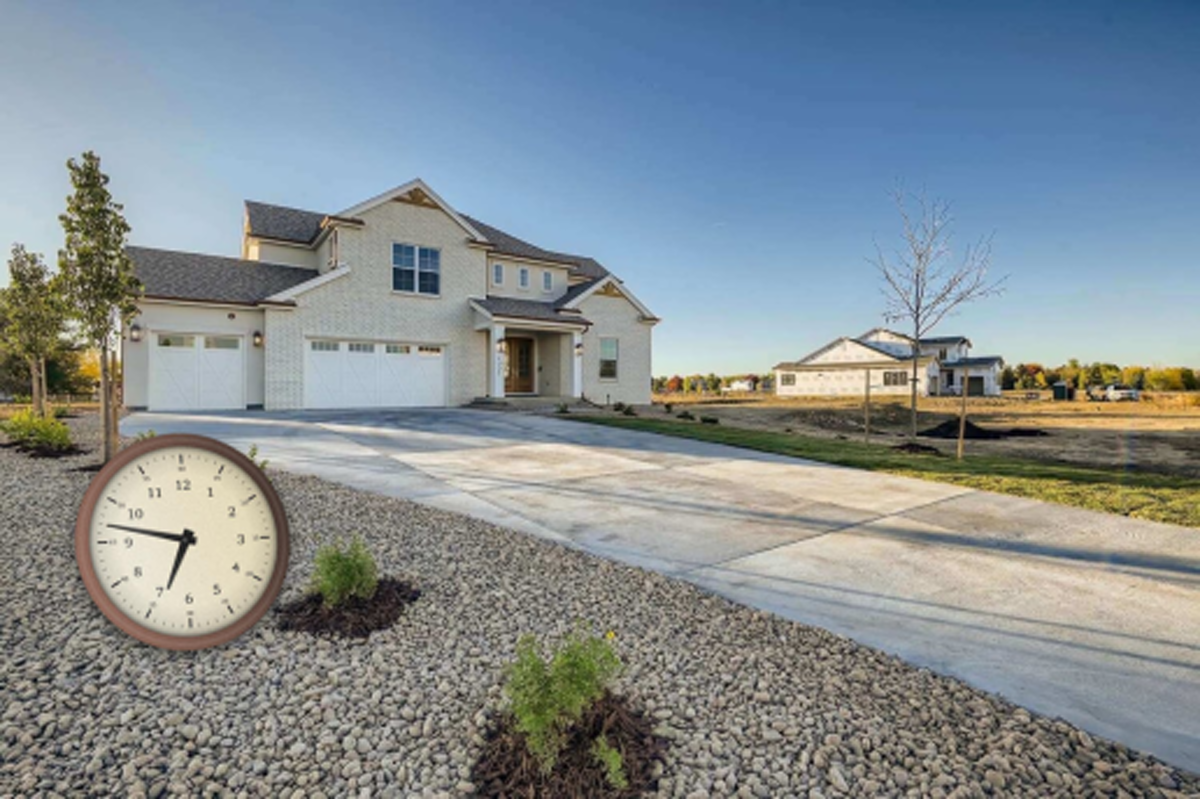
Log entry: 6 h 47 min
